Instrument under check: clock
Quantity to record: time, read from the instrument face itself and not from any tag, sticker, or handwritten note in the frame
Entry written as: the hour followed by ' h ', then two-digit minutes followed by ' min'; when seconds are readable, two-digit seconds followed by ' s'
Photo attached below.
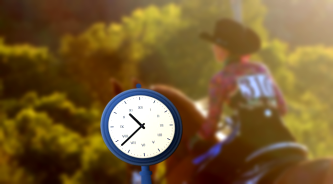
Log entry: 10 h 38 min
